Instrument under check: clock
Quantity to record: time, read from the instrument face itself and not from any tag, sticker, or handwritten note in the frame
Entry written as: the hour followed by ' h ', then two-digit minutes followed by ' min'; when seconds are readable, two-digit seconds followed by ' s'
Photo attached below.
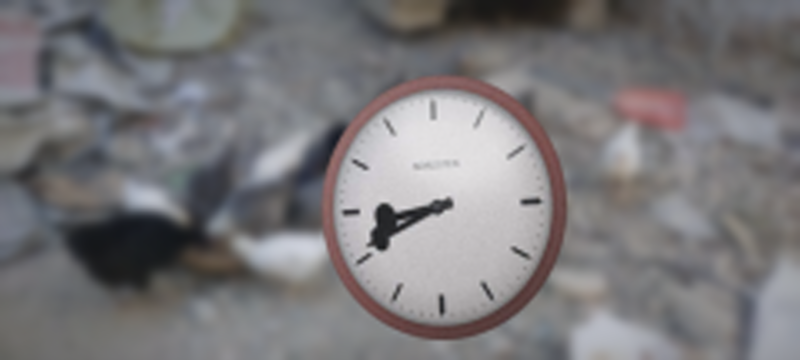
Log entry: 8 h 41 min
